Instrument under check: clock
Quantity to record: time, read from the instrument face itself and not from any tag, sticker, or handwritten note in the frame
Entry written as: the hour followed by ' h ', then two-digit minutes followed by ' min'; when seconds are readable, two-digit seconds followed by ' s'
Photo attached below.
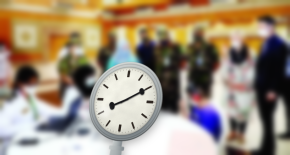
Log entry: 8 h 10 min
